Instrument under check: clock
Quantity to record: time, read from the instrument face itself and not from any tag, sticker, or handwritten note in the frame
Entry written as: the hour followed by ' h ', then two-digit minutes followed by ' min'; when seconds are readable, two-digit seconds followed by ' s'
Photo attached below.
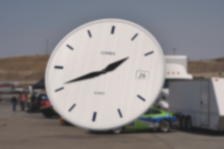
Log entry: 1 h 41 min
